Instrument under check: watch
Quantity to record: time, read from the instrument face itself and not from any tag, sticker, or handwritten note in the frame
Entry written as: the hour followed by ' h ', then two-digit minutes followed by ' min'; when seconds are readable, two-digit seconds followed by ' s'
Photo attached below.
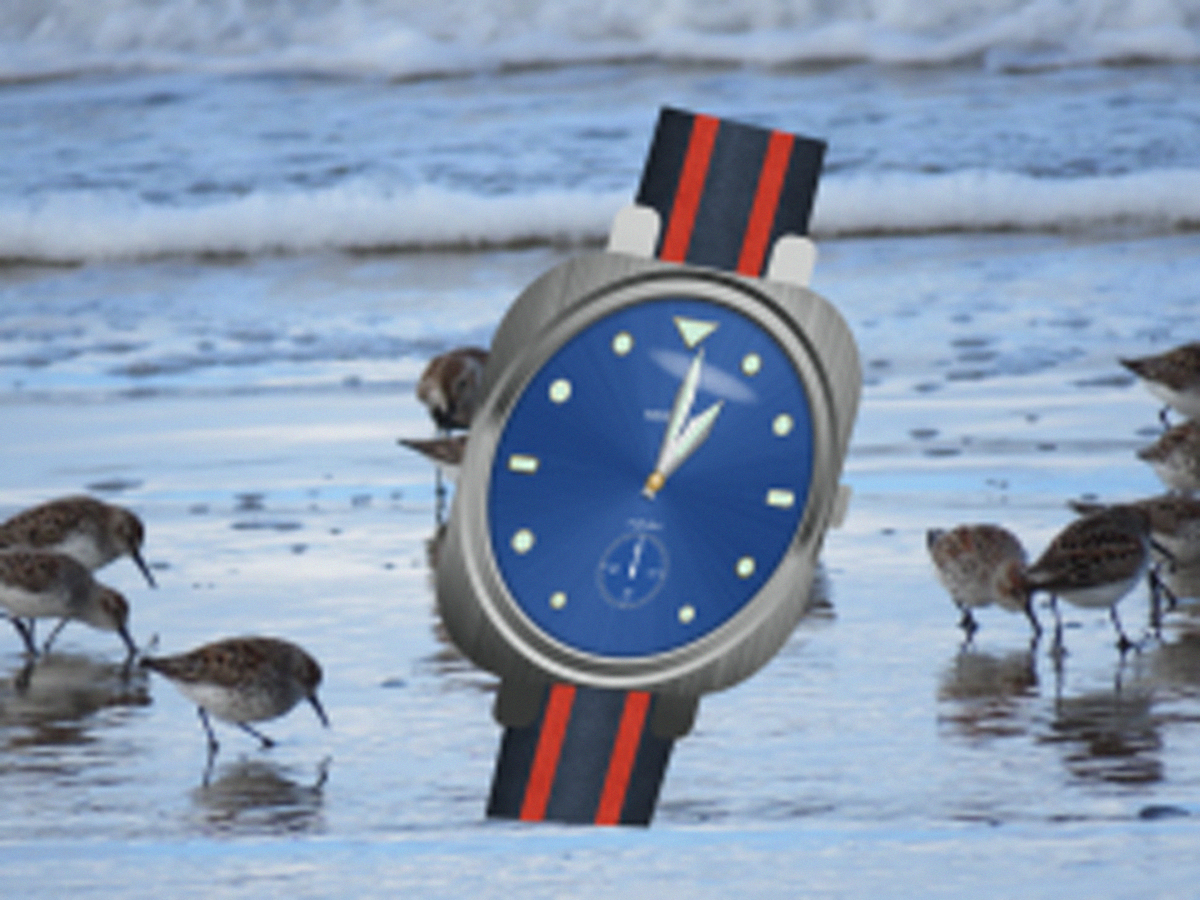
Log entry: 1 h 01 min
